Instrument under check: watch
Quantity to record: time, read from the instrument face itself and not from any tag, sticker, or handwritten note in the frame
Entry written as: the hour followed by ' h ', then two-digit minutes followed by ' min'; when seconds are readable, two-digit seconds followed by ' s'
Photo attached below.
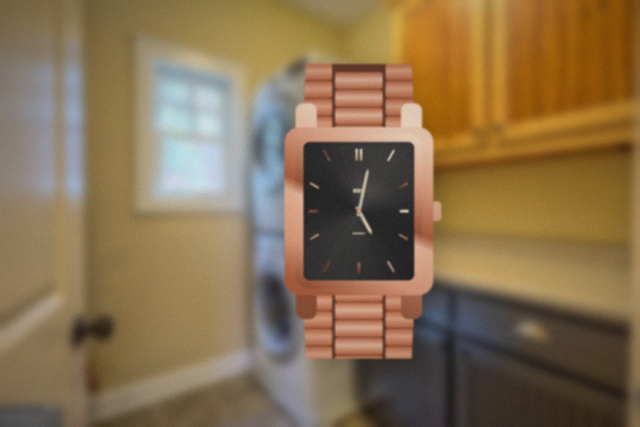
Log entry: 5 h 02 min
